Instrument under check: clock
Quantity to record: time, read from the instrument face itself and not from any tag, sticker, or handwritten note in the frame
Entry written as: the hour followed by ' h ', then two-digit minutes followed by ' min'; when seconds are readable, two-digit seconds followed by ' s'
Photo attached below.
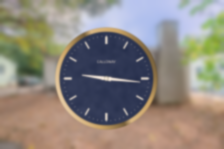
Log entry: 9 h 16 min
